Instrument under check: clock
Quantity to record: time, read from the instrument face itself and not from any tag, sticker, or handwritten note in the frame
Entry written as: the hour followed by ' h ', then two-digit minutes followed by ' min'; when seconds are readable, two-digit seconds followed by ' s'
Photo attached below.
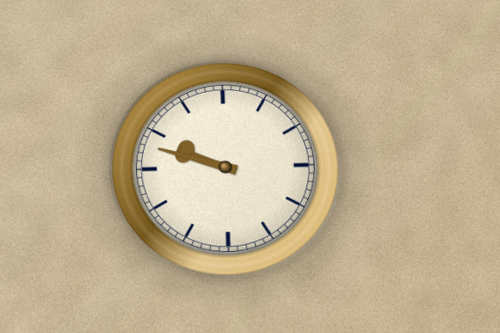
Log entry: 9 h 48 min
